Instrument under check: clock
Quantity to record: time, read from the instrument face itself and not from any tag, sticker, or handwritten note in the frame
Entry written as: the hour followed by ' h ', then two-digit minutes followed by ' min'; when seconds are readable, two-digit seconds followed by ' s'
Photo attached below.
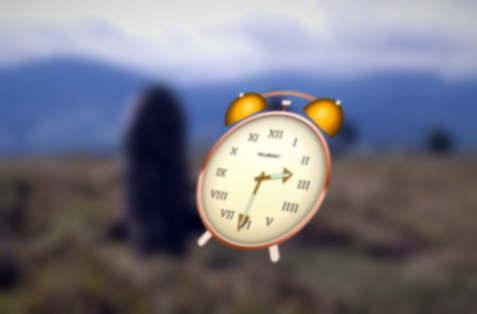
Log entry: 2 h 31 min
